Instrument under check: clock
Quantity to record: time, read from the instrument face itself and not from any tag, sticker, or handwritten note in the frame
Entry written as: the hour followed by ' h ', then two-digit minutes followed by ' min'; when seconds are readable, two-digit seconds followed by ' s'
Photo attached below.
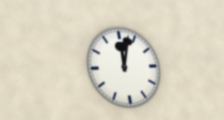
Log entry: 12 h 03 min
